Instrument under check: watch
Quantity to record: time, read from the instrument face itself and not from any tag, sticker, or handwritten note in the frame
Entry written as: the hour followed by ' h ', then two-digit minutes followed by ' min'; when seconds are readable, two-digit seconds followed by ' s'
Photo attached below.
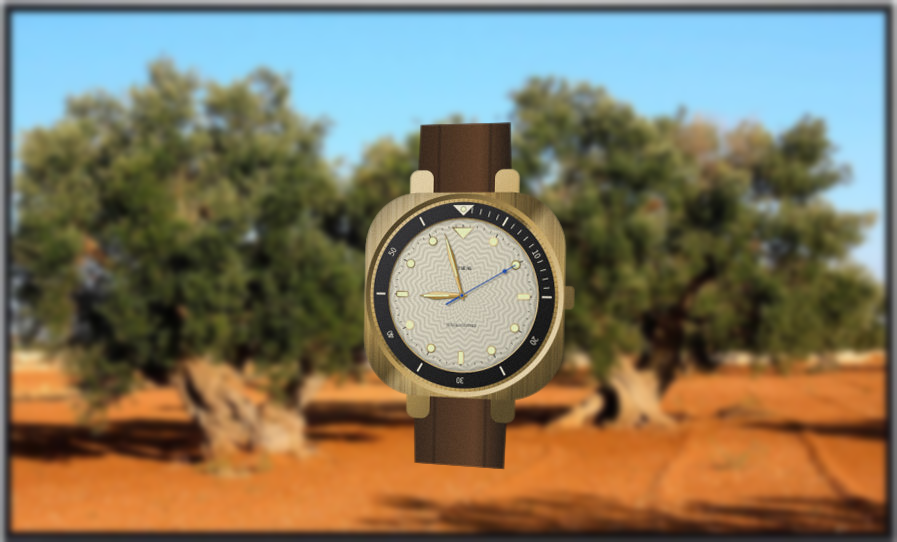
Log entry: 8 h 57 min 10 s
